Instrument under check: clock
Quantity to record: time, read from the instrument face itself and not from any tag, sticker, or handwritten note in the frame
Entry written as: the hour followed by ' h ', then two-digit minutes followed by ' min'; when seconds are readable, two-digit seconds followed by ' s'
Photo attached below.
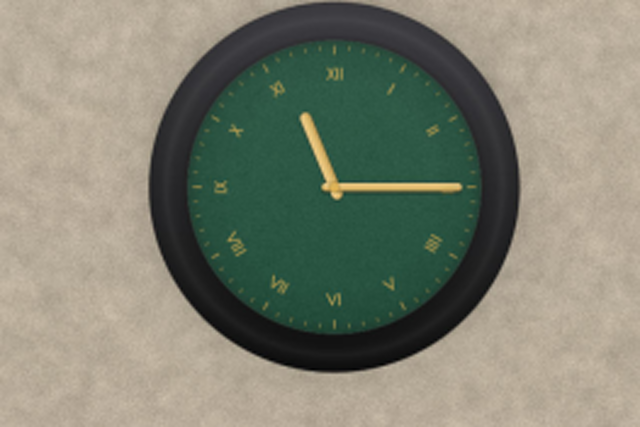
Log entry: 11 h 15 min
